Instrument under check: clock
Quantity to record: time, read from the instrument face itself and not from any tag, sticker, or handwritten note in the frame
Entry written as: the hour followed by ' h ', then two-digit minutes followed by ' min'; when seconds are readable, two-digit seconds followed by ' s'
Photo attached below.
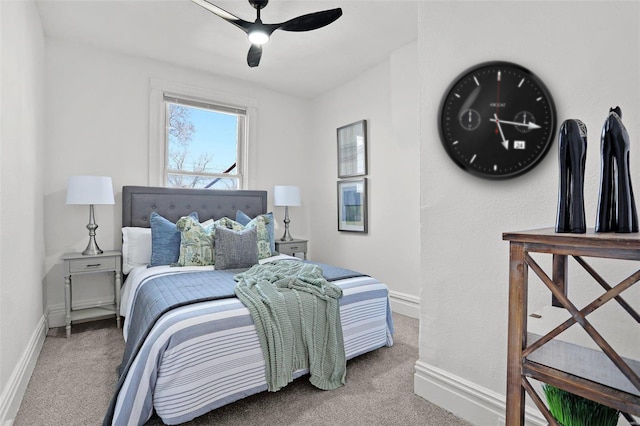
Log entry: 5 h 16 min
